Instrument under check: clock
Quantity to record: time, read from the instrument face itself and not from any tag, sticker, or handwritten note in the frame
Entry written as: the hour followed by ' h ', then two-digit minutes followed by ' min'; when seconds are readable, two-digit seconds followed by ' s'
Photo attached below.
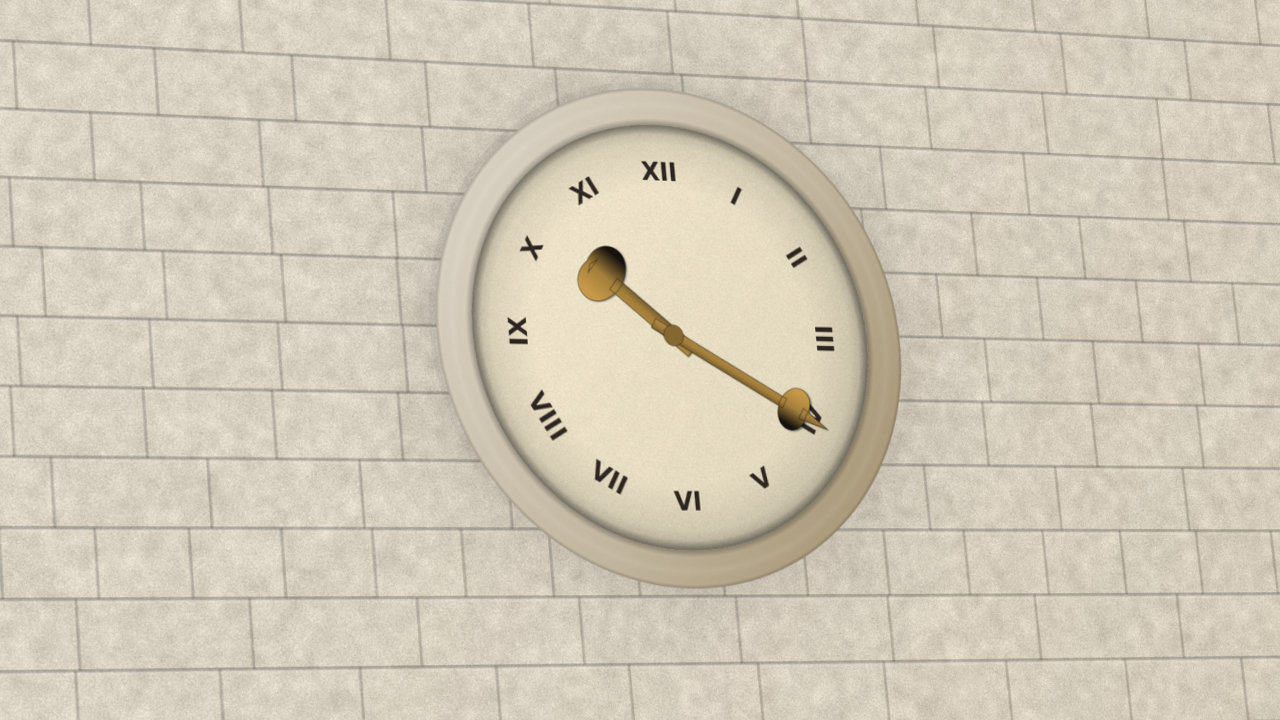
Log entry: 10 h 20 min
